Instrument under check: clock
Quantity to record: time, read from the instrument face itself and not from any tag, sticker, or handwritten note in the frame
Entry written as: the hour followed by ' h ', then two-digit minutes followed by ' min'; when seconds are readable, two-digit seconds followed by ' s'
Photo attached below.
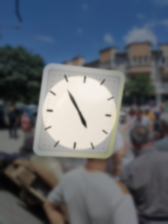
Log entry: 4 h 54 min
